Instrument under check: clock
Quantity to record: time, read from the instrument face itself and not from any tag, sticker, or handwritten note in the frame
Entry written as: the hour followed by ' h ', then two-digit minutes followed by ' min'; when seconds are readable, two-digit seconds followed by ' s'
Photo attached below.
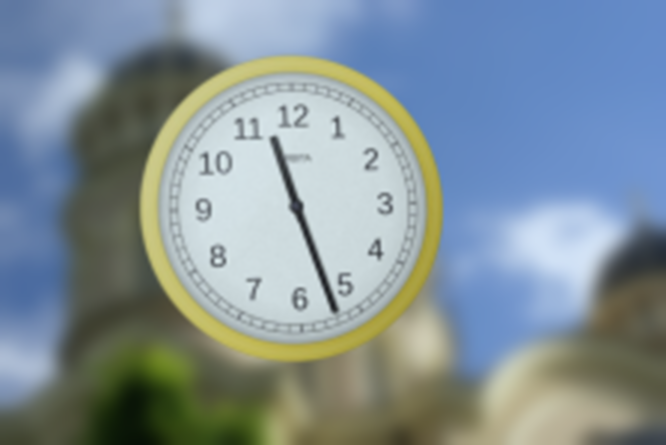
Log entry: 11 h 27 min
